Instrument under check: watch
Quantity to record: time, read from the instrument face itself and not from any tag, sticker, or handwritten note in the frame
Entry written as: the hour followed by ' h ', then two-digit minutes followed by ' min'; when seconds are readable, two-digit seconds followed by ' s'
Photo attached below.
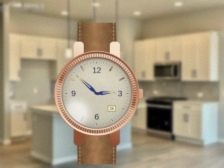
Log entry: 2 h 52 min
